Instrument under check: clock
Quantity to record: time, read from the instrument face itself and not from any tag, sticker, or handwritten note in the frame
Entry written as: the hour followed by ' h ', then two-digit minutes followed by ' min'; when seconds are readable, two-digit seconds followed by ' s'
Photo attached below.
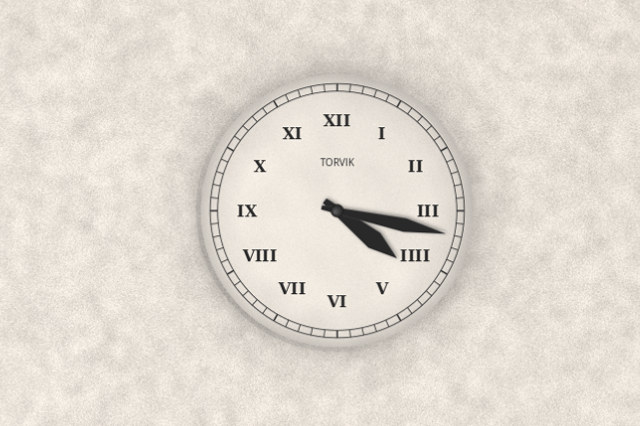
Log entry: 4 h 17 min
